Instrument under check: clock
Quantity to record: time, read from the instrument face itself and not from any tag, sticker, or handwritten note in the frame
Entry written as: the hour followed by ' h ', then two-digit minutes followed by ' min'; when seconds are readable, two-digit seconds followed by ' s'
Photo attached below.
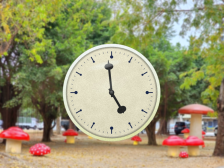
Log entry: 4 h 59 min
